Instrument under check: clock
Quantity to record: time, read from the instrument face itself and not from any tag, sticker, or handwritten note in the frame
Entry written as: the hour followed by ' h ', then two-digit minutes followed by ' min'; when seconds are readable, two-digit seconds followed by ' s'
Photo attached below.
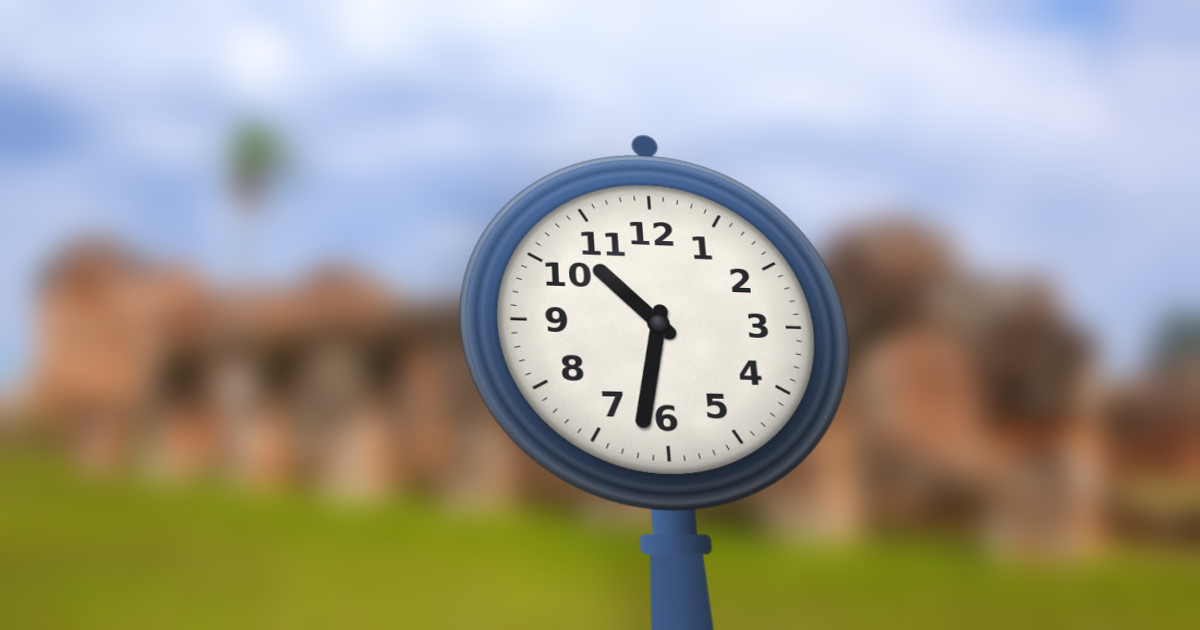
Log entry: 10 h 32 min
